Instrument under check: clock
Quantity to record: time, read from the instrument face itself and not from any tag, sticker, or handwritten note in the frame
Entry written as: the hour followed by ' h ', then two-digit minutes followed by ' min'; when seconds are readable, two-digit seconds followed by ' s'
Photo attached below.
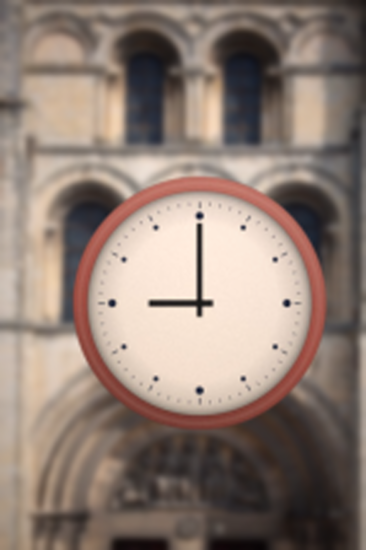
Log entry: 9 h 00 min
